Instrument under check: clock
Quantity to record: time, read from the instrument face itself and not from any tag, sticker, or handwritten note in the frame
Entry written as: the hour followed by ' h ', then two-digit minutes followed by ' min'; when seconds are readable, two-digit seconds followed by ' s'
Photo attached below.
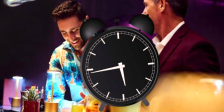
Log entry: 5 h 44 min
